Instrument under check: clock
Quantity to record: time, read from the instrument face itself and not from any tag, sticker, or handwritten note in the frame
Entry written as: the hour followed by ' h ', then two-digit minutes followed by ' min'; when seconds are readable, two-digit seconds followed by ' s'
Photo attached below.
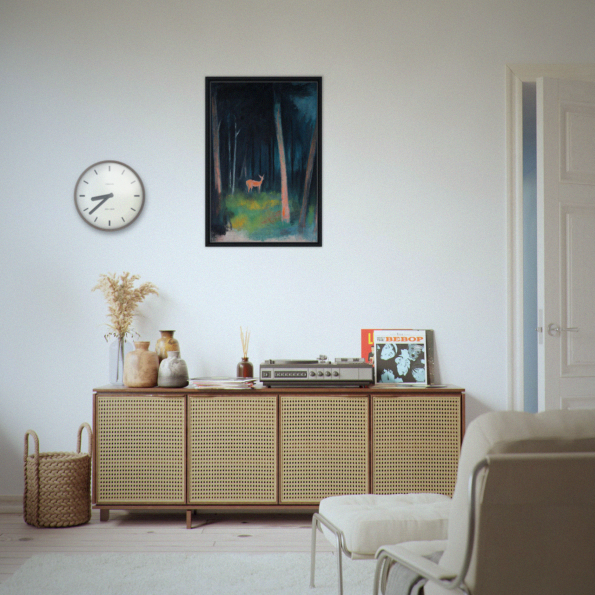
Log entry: 8 h 38 min
